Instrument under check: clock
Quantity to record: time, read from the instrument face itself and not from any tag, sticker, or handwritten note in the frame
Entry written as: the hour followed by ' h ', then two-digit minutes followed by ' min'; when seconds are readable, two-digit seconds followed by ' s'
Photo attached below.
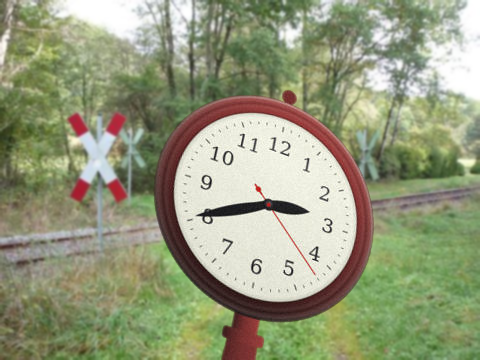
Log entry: 2 h 40 min 22 s
